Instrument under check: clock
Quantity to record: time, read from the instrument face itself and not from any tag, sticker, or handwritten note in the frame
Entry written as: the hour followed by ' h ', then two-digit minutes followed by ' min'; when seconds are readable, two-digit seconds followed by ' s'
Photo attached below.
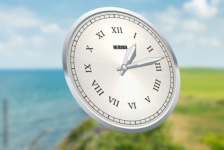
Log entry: 1 h 13 min
